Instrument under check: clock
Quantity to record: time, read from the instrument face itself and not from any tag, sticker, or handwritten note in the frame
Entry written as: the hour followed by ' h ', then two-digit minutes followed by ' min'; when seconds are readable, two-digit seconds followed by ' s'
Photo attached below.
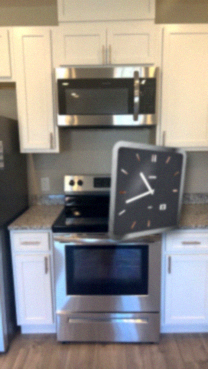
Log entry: 10 h 42 min
